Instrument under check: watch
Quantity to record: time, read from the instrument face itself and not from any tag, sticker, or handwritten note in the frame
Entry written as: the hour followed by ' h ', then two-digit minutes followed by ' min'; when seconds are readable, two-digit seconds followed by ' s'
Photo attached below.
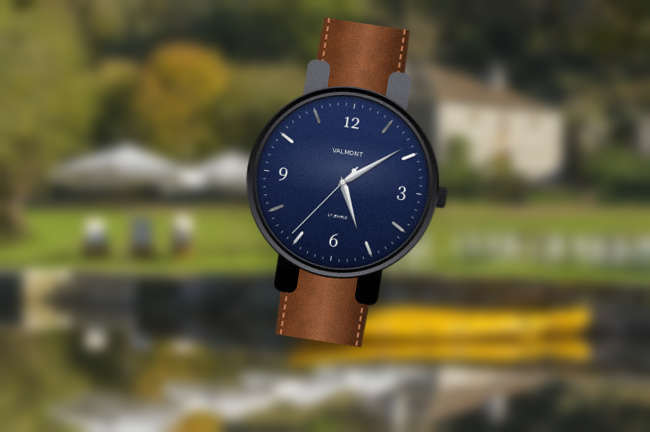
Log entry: 5 h 08 min 36 s
